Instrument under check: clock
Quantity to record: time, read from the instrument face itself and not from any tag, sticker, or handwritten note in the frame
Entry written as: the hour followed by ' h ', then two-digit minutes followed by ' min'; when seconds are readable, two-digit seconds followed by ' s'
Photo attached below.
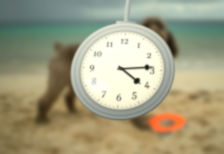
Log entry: 4 h 14 min
